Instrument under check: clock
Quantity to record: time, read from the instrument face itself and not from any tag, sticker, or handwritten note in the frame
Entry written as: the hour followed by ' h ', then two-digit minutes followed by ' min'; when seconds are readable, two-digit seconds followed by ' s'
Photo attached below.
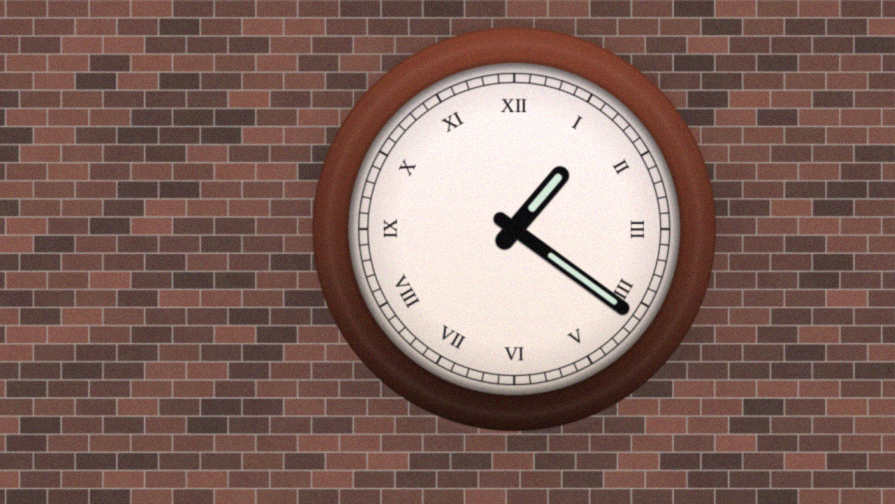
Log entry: 1 h 21 min
